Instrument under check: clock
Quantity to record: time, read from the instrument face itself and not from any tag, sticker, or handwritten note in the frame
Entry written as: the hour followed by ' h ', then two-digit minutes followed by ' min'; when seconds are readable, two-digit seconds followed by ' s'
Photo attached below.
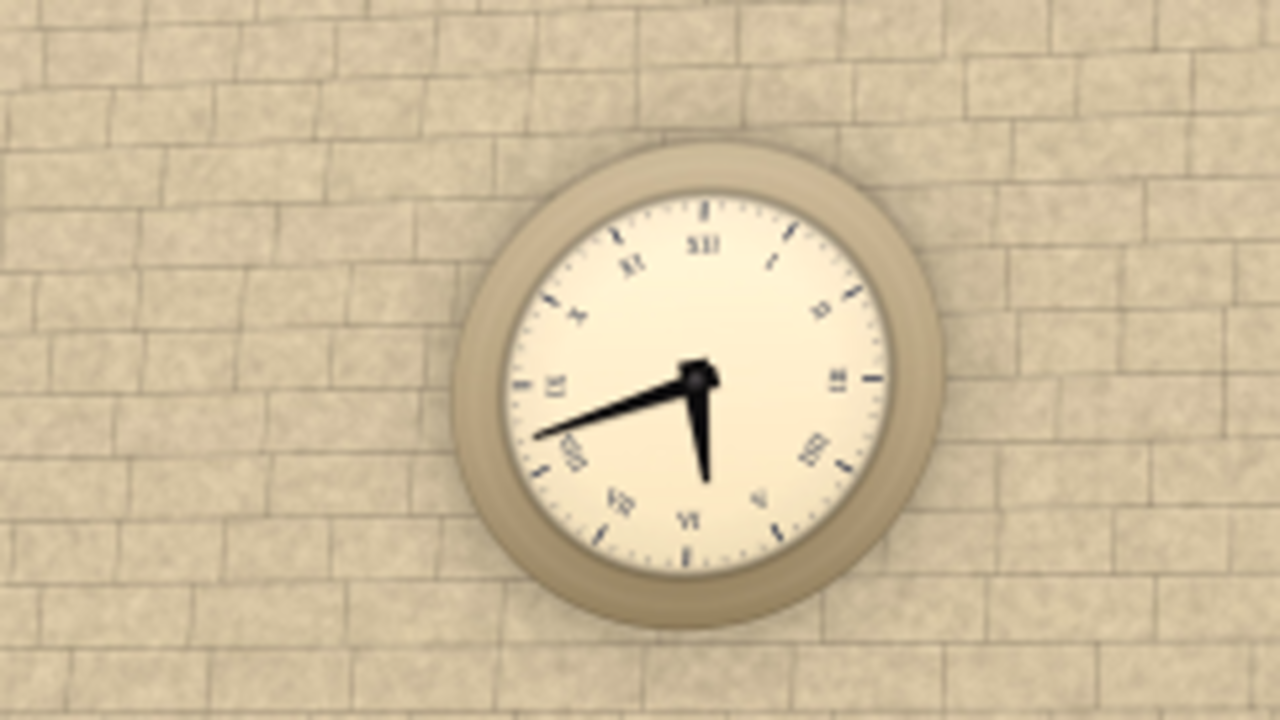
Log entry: 5 h 42 min
